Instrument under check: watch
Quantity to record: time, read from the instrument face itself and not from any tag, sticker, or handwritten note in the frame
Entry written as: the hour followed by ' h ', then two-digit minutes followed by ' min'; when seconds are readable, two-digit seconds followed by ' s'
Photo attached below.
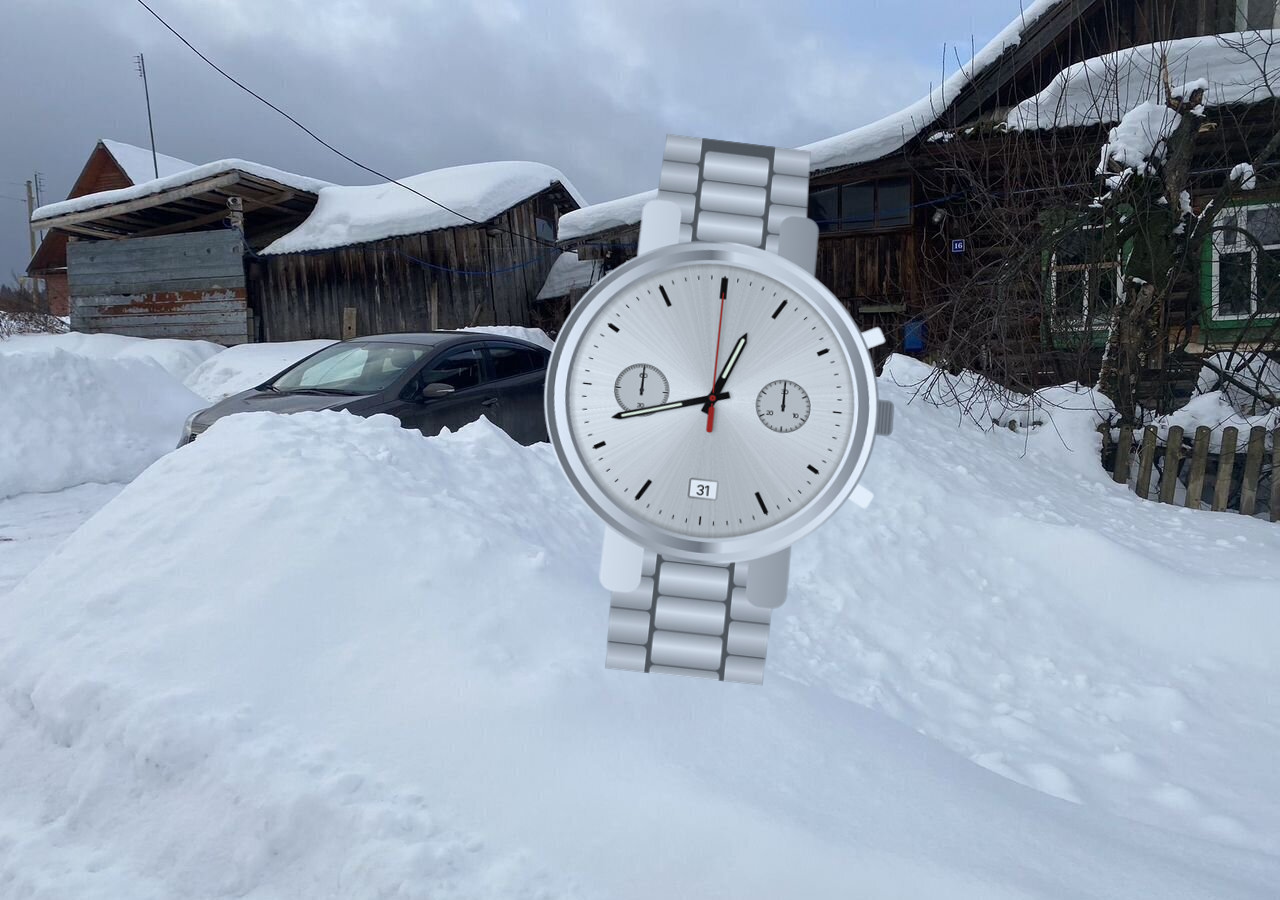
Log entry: 12 h 42 min
